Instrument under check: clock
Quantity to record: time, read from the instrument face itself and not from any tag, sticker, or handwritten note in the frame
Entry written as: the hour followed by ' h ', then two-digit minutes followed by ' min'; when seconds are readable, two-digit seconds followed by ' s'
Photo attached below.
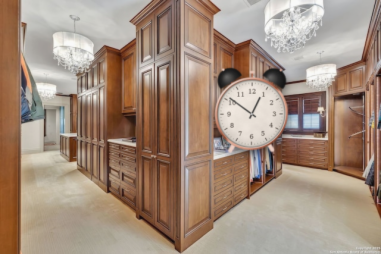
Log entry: 12 h 51 min
